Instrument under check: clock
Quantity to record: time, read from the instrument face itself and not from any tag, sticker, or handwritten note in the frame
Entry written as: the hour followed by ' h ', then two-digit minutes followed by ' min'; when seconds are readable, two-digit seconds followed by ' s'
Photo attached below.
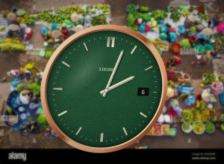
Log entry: 2 h 03 min
